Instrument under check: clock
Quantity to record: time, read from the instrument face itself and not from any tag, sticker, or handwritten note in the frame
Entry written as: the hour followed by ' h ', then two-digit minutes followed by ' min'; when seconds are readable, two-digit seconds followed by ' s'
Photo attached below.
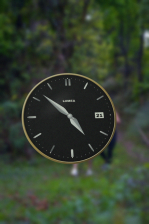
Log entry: 4 h 52 min
